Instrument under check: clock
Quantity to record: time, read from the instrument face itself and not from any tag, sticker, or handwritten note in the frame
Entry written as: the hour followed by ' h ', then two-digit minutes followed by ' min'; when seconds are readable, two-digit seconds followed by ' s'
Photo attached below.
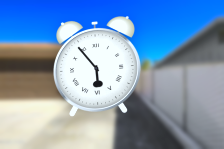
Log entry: 5 h 54 min
